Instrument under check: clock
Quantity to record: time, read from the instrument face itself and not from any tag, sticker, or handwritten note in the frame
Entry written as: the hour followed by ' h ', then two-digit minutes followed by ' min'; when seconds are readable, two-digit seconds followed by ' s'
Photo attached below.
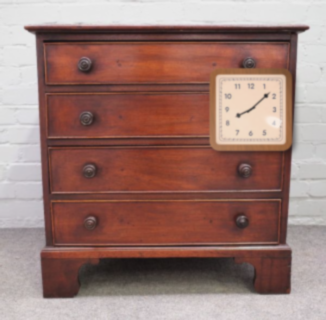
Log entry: 8 h 08 min
